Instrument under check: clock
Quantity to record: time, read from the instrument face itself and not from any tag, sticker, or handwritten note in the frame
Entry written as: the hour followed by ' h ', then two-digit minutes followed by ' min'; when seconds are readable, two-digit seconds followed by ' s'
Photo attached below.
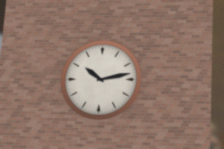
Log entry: 10 h 13 min
